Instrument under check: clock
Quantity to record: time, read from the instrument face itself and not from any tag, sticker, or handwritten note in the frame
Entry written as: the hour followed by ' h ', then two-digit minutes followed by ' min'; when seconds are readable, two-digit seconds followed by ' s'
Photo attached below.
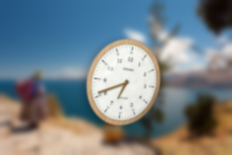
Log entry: 6 h 41 min
